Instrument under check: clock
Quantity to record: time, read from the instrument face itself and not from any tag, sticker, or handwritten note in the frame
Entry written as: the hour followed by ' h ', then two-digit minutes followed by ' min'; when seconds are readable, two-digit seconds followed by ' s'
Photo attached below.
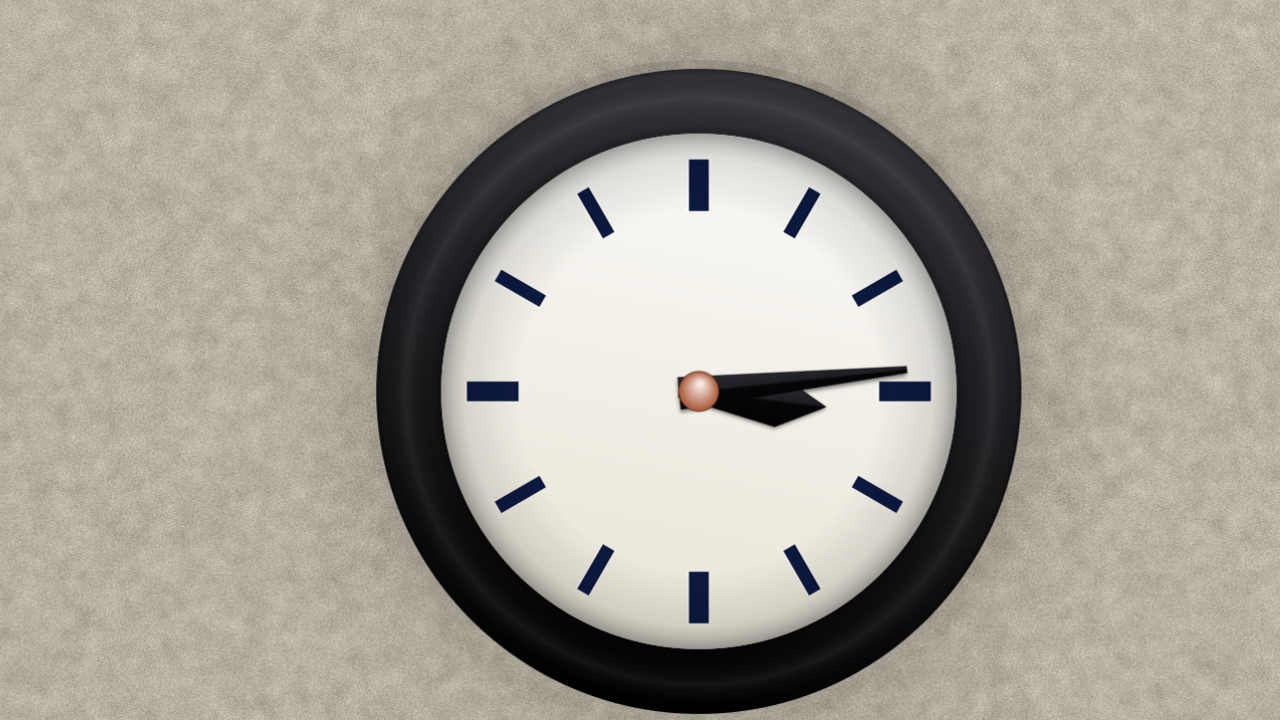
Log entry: 3 h 14 min
